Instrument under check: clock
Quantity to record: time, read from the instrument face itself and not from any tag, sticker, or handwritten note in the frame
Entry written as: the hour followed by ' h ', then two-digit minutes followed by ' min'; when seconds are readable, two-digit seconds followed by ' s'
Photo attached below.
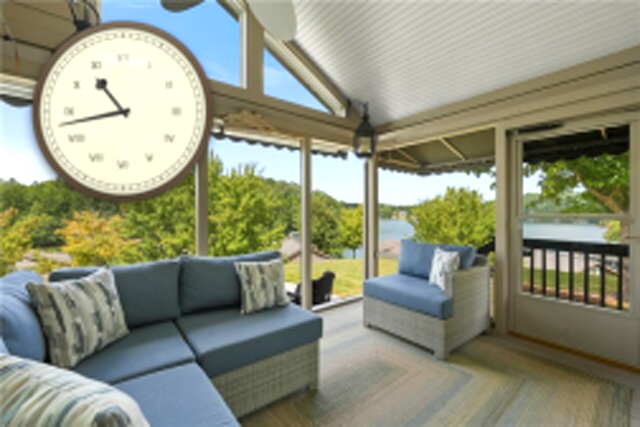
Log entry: 10 h 43 min
